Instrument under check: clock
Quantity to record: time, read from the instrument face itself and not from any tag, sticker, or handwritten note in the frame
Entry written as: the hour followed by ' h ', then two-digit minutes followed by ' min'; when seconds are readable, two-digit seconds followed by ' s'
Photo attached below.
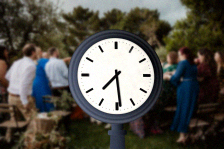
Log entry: 7 h 29 min
